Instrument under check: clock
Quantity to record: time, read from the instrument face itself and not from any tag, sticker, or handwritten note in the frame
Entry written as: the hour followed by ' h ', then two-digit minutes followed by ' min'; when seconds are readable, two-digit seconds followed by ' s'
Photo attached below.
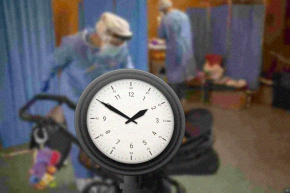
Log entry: 1 h 50 min
